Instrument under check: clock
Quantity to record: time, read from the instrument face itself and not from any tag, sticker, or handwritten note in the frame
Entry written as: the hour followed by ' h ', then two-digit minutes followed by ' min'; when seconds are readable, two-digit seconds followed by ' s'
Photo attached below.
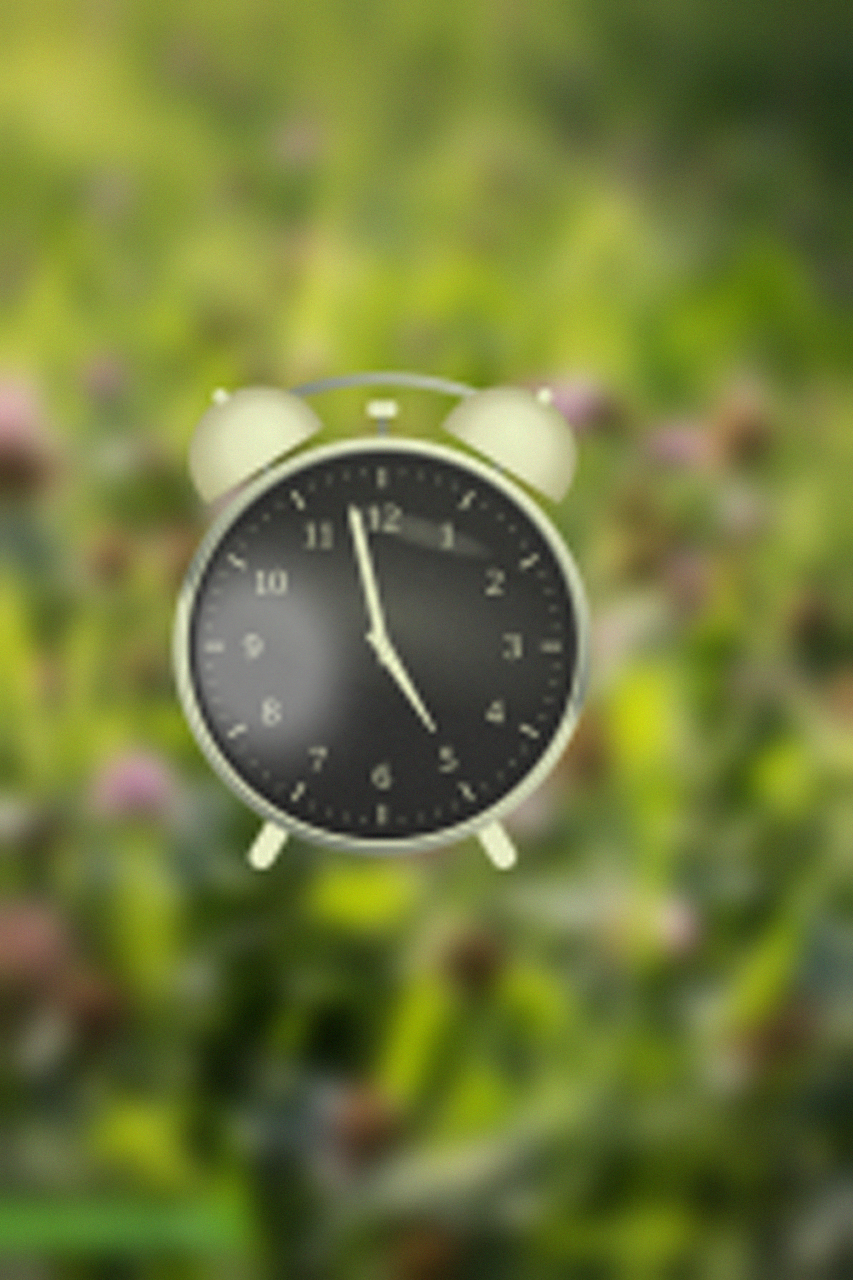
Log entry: 4 h 58 min
